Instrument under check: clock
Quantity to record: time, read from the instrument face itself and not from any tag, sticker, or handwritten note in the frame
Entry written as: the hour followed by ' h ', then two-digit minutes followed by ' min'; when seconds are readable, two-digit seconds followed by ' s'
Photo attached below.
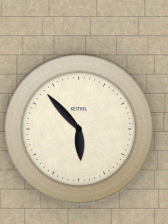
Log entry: 5 h 53 min
